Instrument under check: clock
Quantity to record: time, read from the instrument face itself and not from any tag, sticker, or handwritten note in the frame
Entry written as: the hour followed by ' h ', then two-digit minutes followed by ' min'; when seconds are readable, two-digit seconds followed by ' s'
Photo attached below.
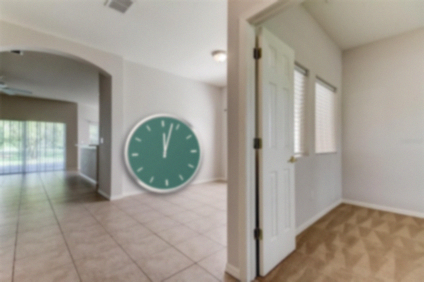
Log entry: 12 h 03 min
